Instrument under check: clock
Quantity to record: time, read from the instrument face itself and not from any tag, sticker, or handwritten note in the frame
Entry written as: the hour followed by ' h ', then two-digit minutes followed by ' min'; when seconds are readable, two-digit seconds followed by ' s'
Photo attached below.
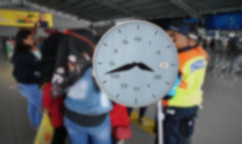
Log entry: 3 h 42 min
